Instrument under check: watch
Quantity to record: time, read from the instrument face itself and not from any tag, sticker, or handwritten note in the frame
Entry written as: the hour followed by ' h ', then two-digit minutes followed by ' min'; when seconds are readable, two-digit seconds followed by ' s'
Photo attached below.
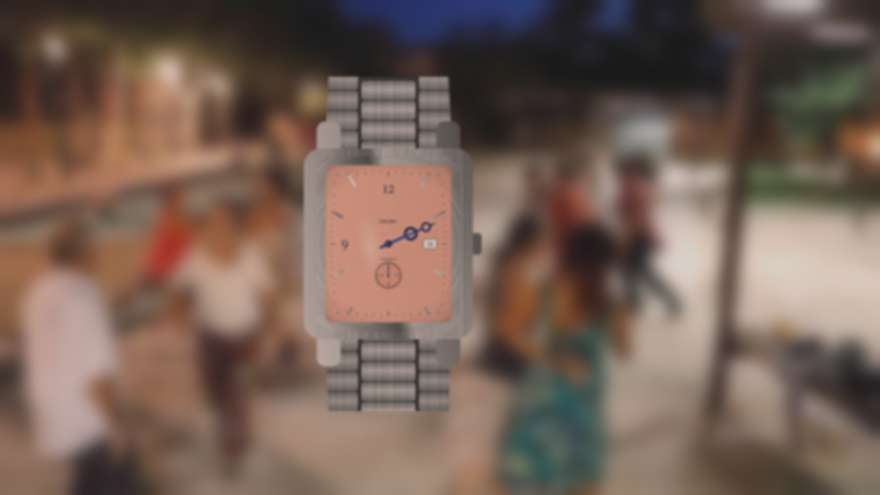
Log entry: 2 h 11 min
